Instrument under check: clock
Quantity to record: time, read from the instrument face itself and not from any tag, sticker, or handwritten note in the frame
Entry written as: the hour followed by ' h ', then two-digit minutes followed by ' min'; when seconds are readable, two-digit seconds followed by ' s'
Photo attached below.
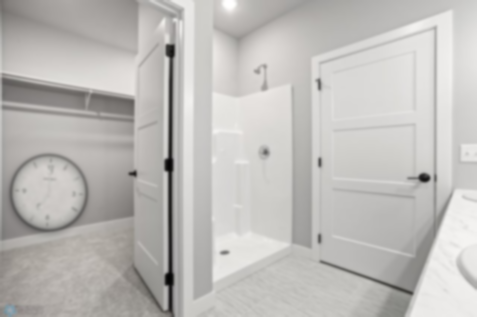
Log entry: 7 h 00 min
